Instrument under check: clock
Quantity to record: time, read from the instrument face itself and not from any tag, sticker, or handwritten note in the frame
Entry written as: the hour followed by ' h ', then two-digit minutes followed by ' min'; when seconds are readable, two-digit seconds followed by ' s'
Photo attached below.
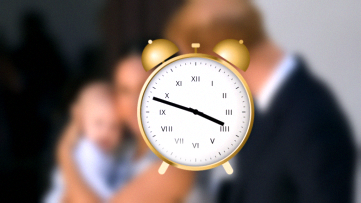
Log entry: 3 h 48 min
